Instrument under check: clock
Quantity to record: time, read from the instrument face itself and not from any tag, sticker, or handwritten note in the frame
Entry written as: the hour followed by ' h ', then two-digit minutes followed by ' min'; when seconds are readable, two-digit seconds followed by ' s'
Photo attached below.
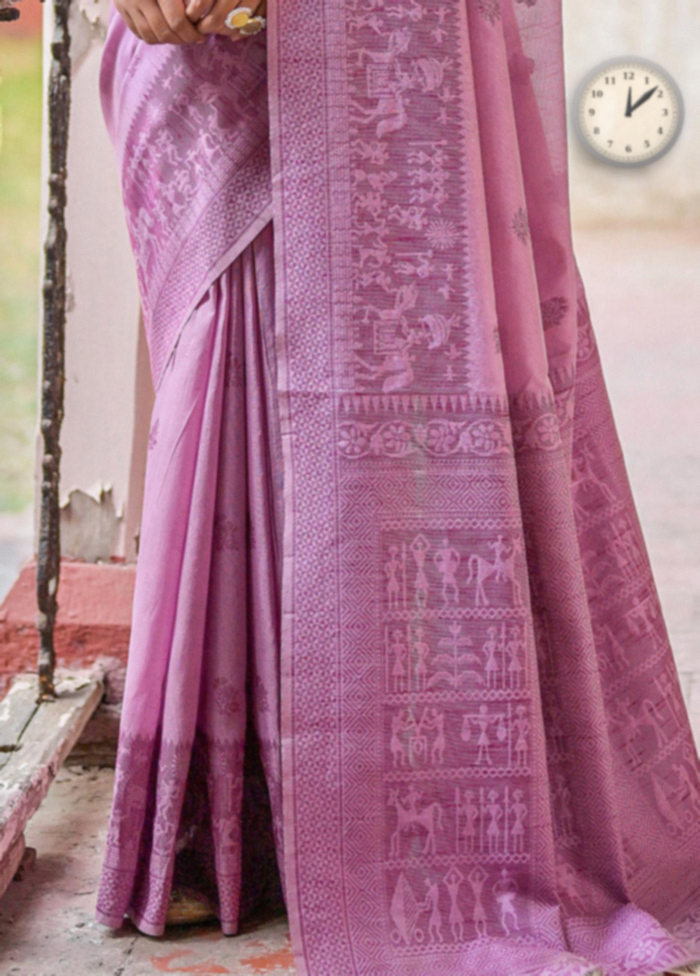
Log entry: 12 h 08 min
